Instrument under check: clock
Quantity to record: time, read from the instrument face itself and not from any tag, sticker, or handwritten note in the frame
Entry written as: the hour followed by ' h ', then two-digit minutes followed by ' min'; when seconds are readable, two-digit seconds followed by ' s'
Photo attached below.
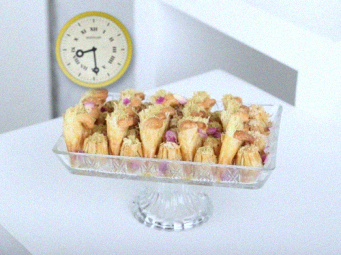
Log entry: 8 h 29 min
